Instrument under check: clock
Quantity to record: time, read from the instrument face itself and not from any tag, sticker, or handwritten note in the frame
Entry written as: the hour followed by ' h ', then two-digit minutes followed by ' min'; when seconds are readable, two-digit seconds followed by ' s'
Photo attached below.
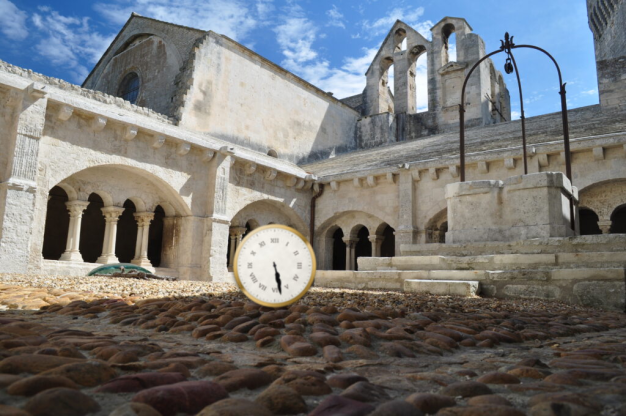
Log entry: 5 h 28 min
